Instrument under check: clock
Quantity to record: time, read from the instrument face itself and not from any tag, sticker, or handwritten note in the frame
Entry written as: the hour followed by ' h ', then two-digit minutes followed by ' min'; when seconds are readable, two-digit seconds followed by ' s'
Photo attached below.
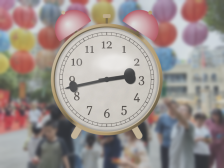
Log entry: 2 h 43 min
